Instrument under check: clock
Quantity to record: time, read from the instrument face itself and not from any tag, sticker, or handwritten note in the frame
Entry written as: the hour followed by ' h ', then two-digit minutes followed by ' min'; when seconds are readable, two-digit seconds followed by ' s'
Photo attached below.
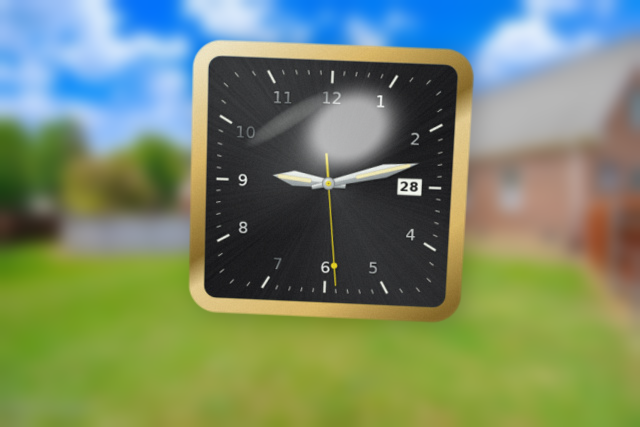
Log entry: 9 h 12 min 29 s
